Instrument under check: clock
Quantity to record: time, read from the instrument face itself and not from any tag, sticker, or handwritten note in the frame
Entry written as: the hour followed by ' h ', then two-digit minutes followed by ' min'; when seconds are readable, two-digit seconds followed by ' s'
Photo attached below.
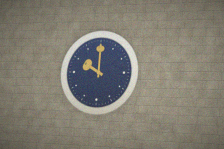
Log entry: 10 h 00 min
